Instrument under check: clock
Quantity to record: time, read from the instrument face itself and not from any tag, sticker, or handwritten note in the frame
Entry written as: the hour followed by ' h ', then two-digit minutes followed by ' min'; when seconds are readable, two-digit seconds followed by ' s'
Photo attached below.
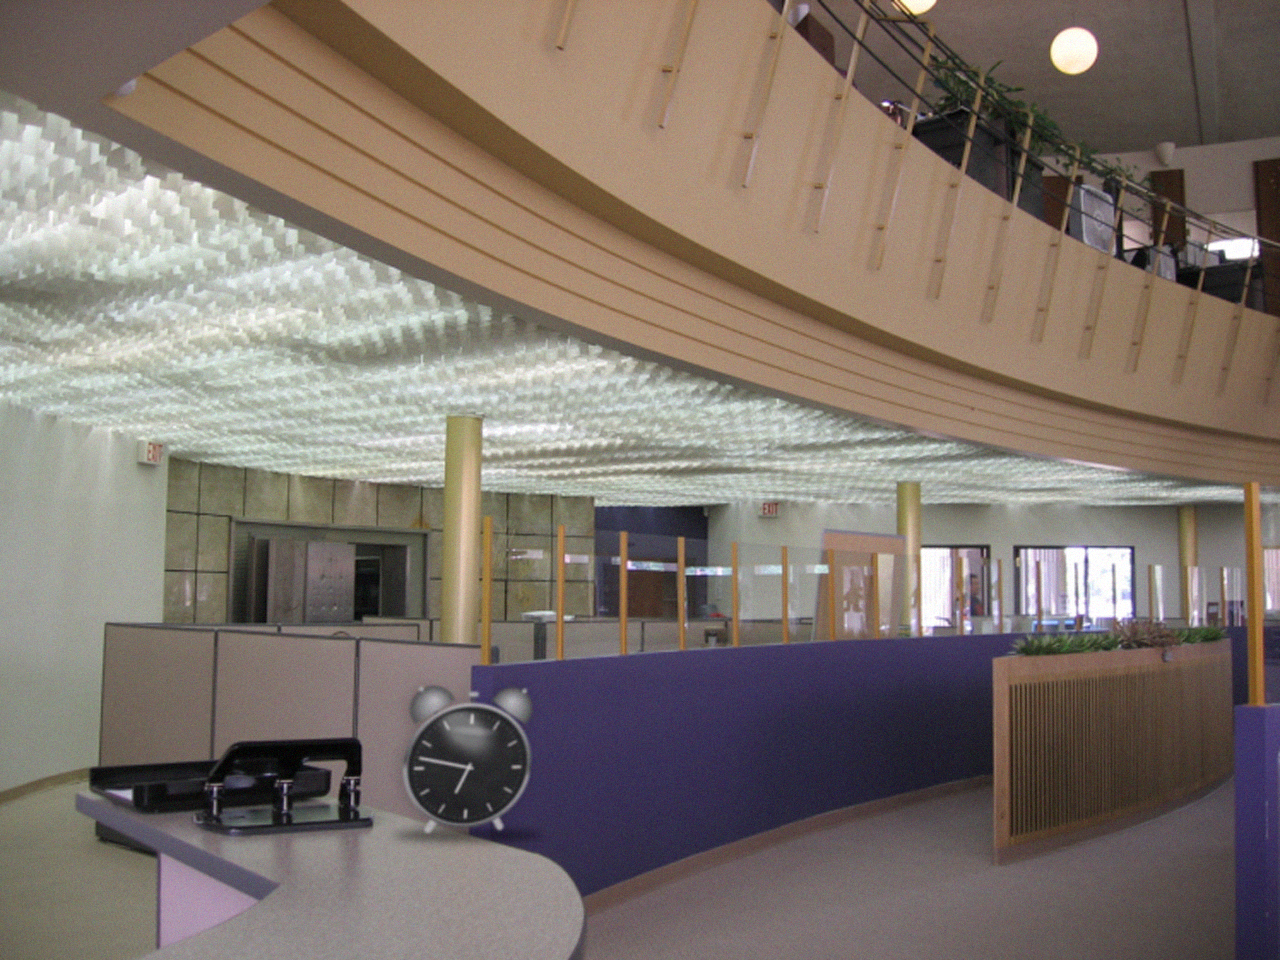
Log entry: 6 h 47 min
